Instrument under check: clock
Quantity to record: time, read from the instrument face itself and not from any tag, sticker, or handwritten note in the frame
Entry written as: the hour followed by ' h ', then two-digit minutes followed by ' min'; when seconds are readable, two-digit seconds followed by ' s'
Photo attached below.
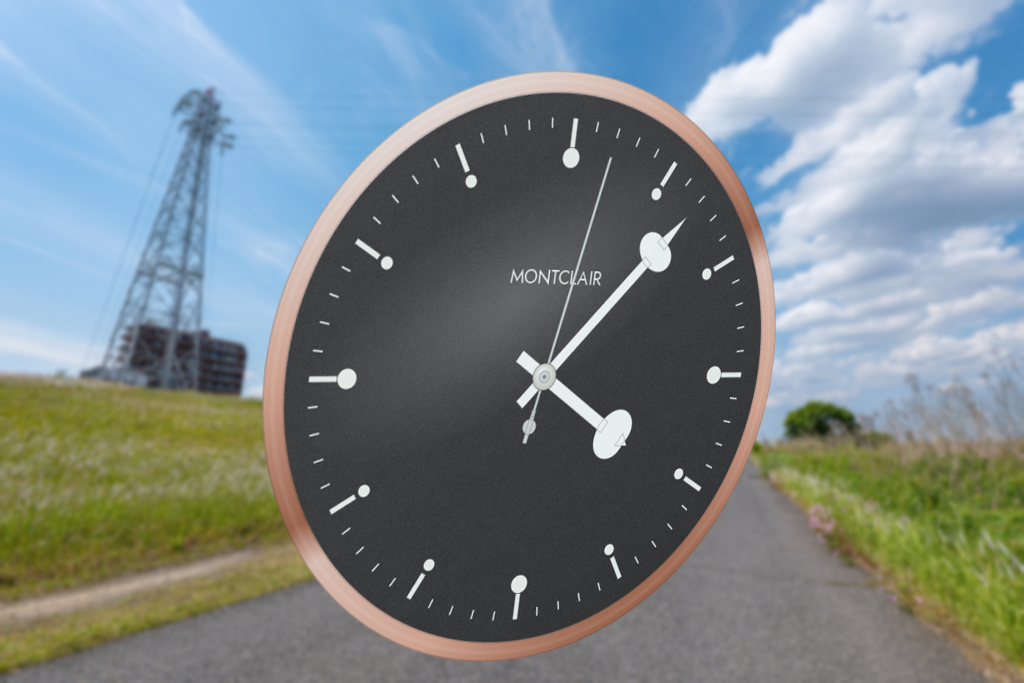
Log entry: 4 h 07 min 02 s
